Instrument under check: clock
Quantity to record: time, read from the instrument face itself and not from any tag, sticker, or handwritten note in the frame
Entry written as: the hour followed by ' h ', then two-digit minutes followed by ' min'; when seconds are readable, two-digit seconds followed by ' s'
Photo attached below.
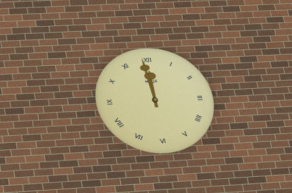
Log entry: 11 h 59 min
